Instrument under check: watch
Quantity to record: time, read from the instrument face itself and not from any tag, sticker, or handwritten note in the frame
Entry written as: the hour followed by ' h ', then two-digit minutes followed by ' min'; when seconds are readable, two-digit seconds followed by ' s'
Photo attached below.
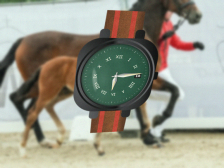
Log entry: 6 h 14 min
